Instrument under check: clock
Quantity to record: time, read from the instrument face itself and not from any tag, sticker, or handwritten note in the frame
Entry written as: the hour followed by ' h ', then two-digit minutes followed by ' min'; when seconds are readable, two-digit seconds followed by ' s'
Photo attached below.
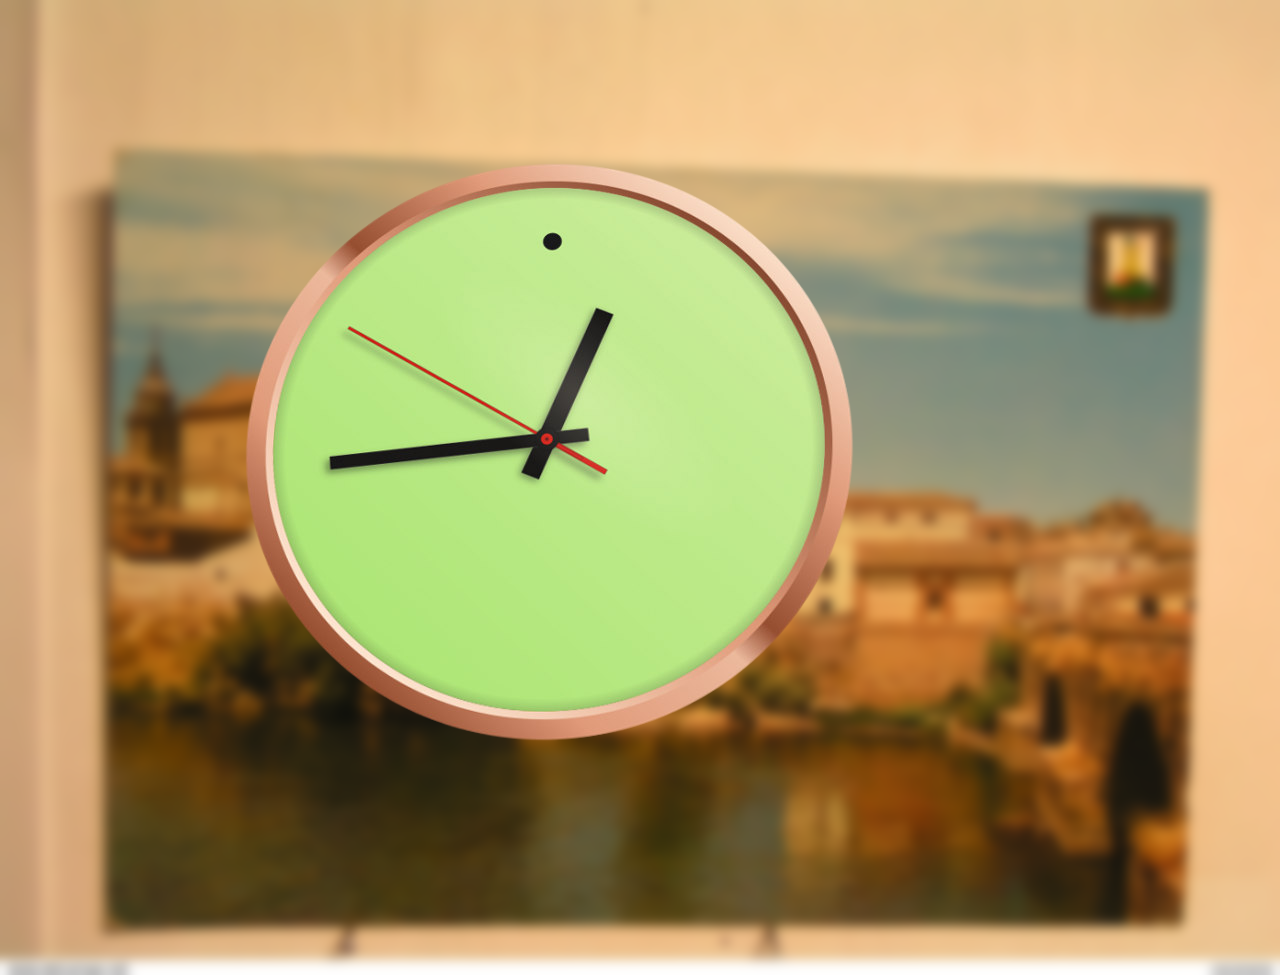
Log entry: 12 h 43 min 50 s
